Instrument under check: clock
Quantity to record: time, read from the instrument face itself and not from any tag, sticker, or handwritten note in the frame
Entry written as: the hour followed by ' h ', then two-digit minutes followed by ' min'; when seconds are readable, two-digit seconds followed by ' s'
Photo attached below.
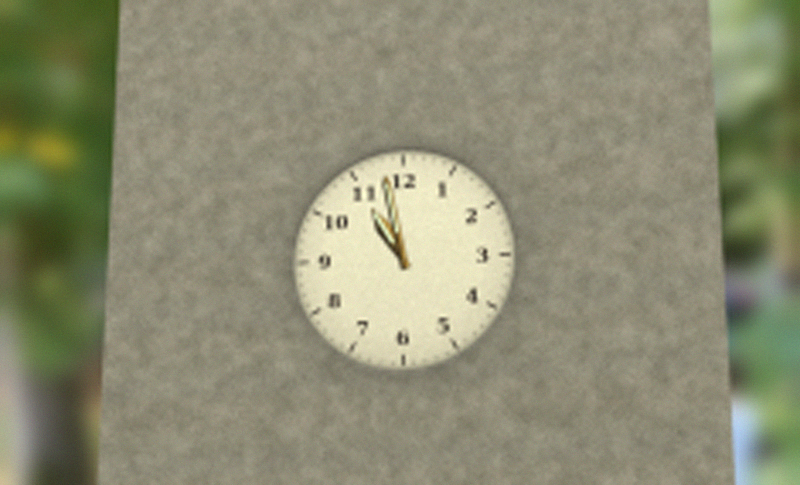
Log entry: 10 h 58 min
